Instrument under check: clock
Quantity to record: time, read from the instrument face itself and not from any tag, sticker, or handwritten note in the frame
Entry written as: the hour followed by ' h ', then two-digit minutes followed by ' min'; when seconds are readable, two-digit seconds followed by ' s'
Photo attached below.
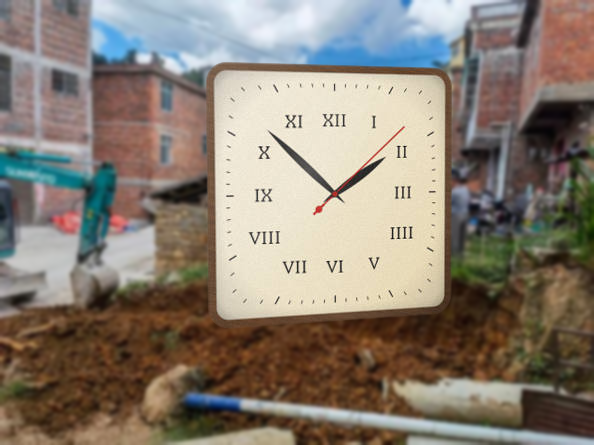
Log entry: 1 h 52 min 08 s
